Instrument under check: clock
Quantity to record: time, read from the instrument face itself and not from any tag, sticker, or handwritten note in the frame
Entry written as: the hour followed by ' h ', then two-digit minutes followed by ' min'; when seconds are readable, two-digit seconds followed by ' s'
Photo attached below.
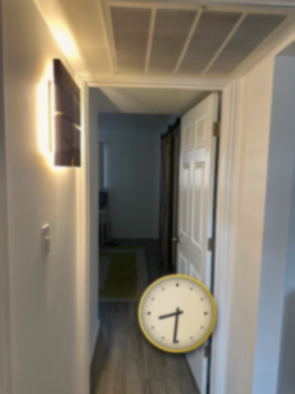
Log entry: 8 h 31 min
